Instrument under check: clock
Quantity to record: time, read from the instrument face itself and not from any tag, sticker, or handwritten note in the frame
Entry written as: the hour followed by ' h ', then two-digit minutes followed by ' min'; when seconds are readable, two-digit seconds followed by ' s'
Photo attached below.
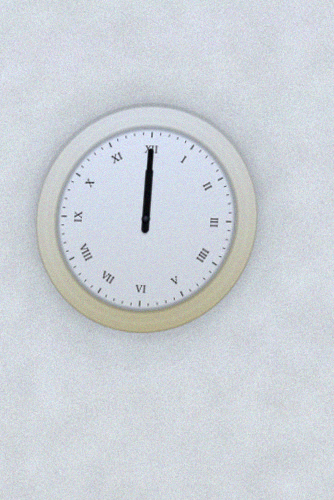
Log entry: 12 h 00 min
